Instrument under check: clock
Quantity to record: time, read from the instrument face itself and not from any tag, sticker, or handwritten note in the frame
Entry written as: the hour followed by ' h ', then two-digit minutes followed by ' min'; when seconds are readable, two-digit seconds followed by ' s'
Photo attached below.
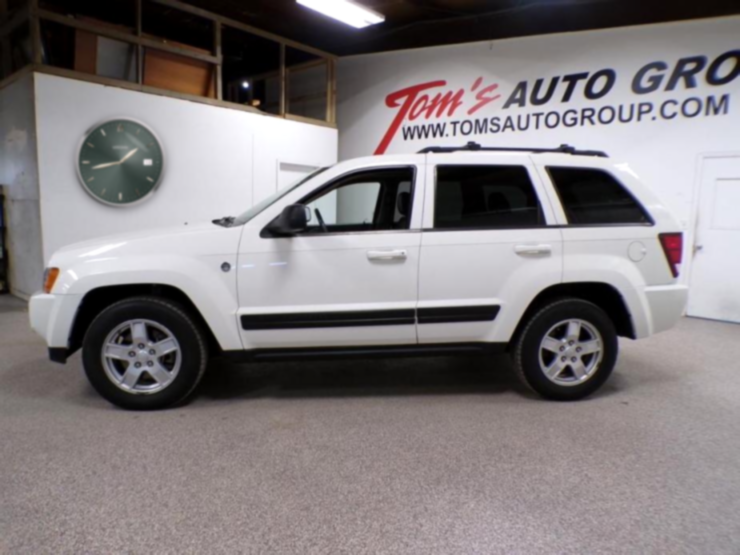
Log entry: 1 h 43 min
